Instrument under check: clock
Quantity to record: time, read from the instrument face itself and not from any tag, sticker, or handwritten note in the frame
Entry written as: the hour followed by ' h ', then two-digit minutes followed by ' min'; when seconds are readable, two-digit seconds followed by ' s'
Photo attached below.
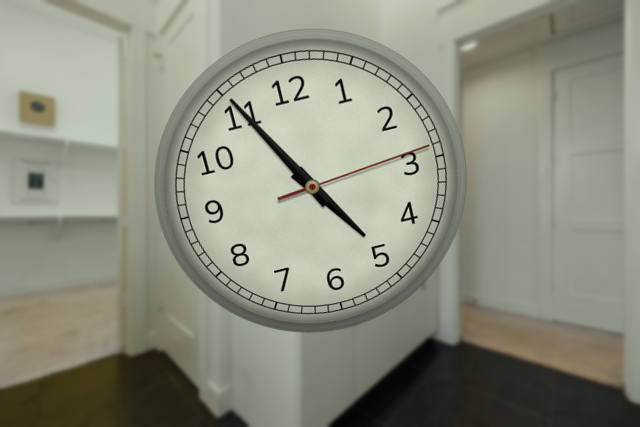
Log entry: 4 h 55 min 14 s
